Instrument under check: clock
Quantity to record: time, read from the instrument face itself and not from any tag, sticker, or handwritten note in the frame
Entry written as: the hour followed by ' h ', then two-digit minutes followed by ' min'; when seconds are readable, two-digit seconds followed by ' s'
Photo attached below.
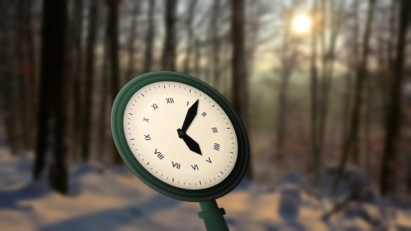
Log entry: 5 h 07 min
